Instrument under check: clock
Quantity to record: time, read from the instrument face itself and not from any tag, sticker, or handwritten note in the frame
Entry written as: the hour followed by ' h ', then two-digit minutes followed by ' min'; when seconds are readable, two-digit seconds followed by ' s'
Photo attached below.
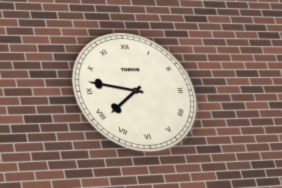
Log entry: 7 h 47 min
